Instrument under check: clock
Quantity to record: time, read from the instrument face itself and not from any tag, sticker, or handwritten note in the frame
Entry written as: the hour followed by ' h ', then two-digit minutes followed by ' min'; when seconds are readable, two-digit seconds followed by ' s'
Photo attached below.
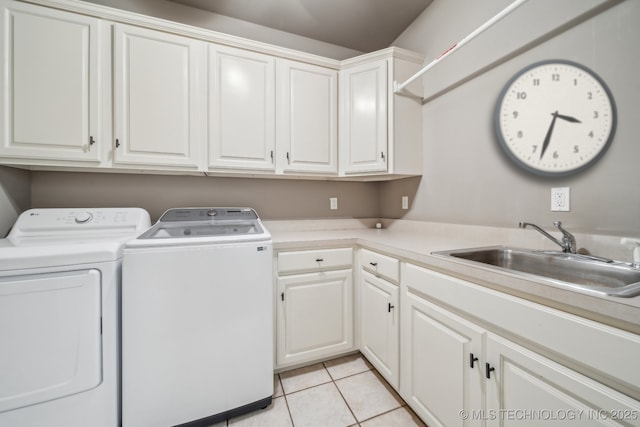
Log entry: 3 h 33 min
